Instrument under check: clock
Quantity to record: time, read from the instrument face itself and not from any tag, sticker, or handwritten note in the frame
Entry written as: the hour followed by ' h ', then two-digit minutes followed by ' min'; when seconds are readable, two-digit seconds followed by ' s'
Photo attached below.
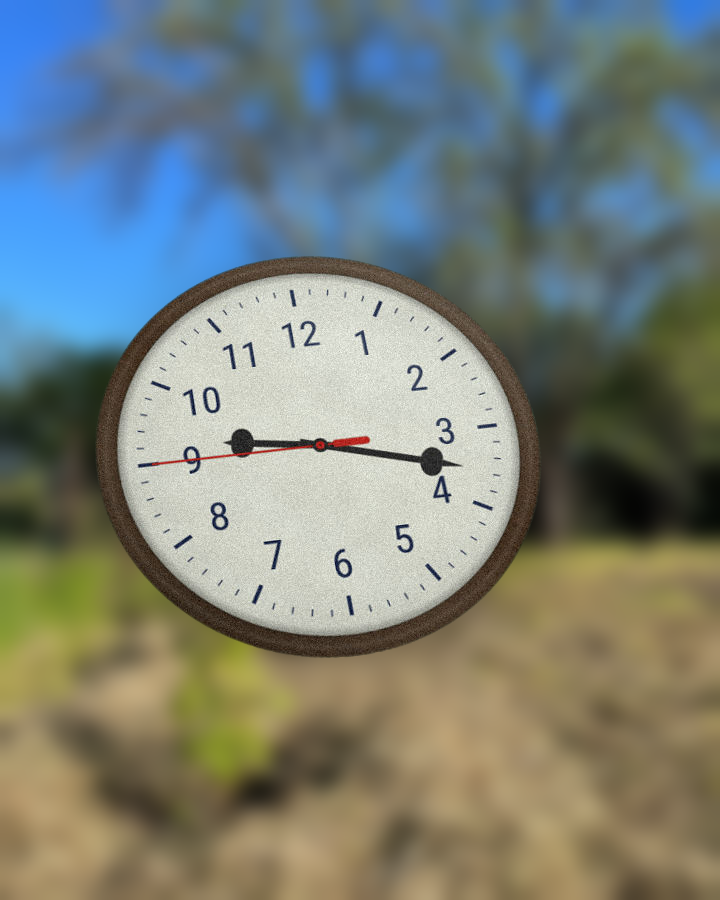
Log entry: 9 h 17 min 45 s
